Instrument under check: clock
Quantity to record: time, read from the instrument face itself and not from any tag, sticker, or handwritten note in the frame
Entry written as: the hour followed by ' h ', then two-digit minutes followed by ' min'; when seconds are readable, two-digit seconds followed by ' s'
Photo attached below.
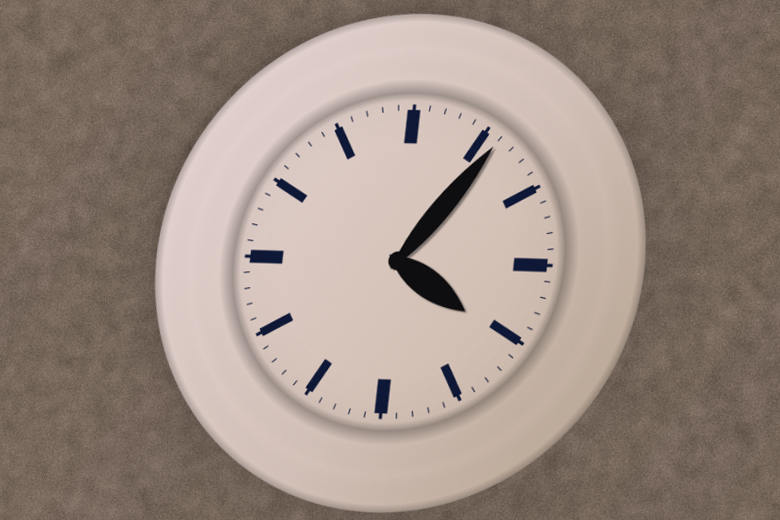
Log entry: 4 h 06 min
